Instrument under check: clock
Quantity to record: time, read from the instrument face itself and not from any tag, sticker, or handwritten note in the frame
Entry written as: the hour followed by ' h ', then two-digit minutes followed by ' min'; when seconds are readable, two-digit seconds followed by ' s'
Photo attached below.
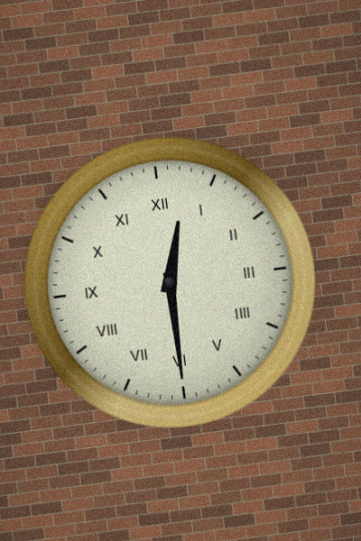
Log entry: 12 h 30 min
